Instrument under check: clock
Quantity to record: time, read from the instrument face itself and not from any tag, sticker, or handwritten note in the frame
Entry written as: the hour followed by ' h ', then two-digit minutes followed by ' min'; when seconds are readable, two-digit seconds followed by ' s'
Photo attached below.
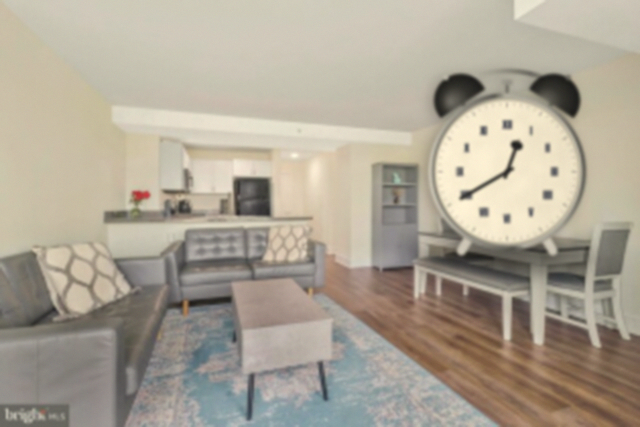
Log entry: 12 h 40 min
